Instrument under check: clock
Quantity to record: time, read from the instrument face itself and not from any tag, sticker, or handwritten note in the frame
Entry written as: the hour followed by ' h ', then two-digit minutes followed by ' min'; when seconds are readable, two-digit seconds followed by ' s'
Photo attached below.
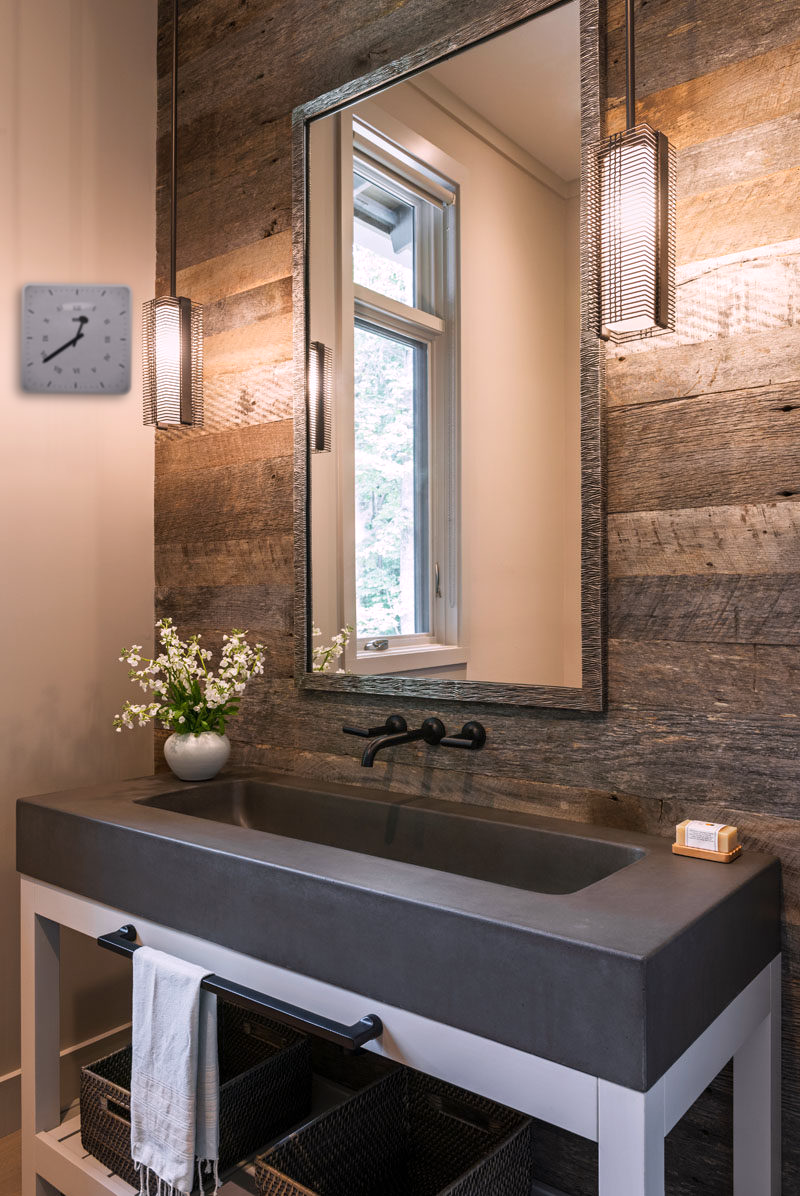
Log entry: 12 h 39 min
